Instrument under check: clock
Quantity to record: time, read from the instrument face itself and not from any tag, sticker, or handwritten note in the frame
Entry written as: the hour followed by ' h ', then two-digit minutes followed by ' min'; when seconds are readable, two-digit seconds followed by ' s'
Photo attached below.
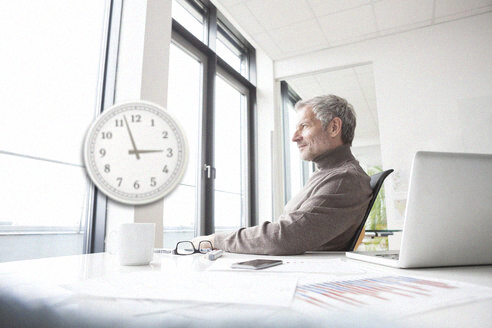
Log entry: 2 h 57 min
